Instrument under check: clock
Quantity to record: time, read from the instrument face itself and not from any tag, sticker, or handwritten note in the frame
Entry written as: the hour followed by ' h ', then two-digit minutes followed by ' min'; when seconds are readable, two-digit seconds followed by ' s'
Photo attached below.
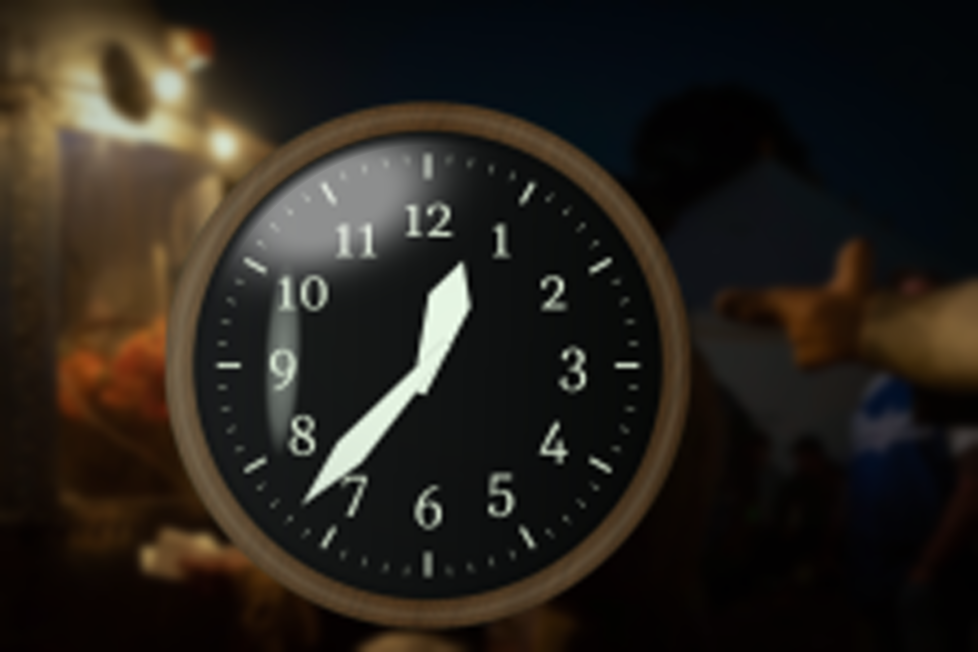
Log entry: 12 h 37 min
